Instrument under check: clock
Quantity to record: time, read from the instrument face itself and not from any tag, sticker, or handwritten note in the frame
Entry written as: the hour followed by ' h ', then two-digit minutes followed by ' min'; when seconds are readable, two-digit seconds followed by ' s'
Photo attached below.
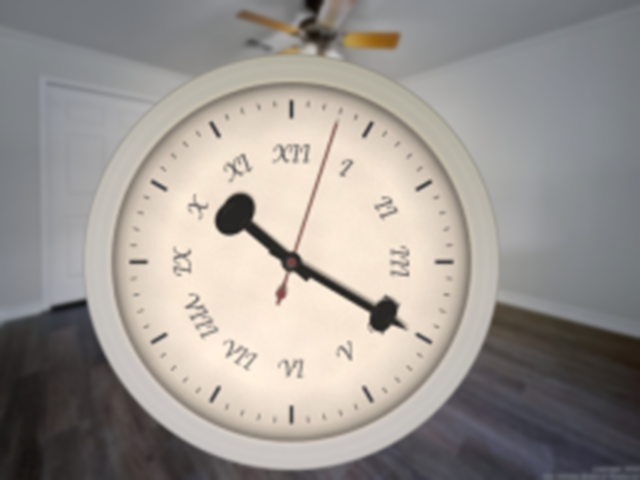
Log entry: 10 h 20 min 03 s
